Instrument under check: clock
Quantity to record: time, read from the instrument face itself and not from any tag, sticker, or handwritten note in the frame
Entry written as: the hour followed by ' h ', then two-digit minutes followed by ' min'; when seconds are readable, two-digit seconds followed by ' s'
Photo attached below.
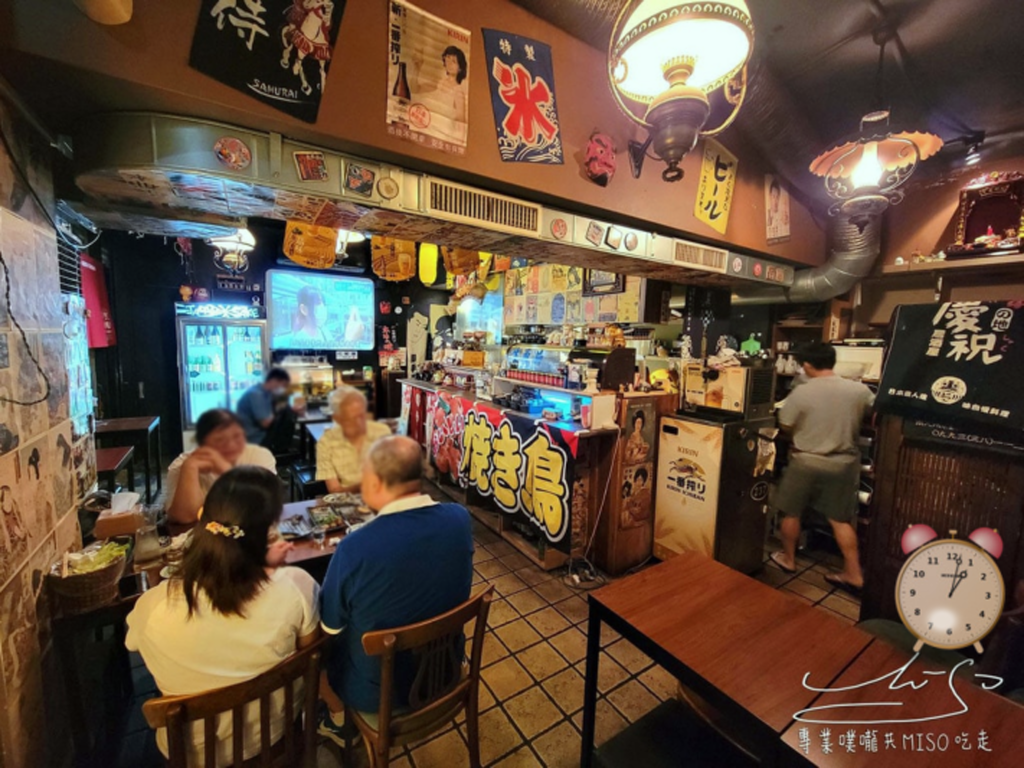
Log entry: 1 h 02 min
